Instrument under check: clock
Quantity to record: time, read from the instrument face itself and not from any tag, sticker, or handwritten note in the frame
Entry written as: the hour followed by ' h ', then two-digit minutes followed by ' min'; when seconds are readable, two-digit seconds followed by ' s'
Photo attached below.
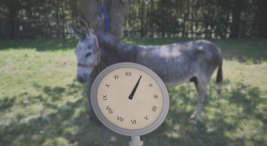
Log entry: 1 h 05 min
